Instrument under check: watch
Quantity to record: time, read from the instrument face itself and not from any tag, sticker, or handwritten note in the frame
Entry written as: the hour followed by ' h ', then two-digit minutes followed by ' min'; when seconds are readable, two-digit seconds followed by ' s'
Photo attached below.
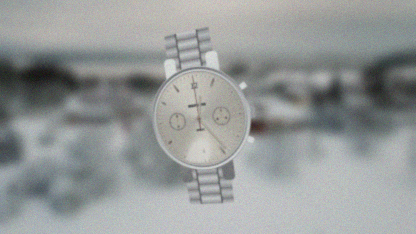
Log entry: 12 h 24 min
